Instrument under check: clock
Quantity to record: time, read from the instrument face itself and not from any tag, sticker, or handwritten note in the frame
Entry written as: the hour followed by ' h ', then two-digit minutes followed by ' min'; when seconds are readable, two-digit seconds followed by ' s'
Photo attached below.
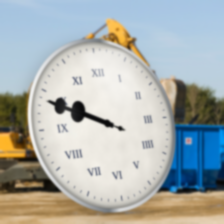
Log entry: 9 h 48 min 49 s
